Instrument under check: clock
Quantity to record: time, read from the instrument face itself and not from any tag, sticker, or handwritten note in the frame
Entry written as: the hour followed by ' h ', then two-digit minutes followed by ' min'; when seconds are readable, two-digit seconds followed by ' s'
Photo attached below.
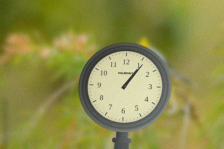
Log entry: 1 h 06 min
